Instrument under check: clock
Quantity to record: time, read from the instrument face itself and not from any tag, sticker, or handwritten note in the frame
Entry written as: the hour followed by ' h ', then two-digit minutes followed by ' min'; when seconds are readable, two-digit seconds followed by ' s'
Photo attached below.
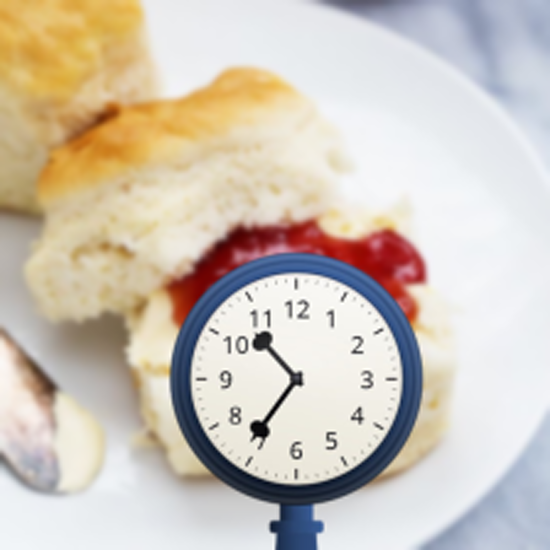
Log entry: 10 h 36 min
